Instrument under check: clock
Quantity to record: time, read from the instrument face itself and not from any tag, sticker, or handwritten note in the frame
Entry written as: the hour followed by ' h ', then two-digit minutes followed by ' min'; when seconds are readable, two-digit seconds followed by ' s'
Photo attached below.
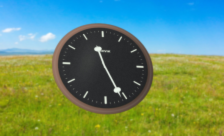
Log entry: 11 h 26 min
